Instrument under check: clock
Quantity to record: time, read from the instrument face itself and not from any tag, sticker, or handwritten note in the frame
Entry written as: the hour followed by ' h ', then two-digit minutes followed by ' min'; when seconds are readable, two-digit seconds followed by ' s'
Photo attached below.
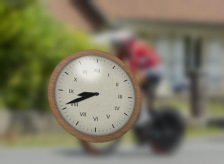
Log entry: 8 h 41 min
